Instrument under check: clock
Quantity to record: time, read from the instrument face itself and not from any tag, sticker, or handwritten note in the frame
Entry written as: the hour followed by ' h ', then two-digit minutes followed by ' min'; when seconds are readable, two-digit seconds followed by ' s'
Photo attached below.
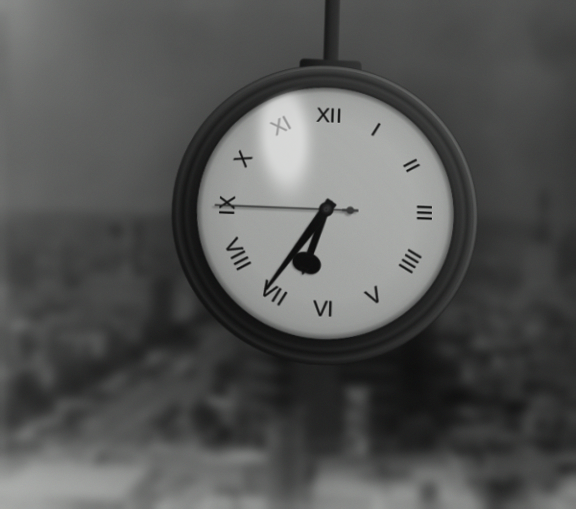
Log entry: 6 h 35 min 45 s
